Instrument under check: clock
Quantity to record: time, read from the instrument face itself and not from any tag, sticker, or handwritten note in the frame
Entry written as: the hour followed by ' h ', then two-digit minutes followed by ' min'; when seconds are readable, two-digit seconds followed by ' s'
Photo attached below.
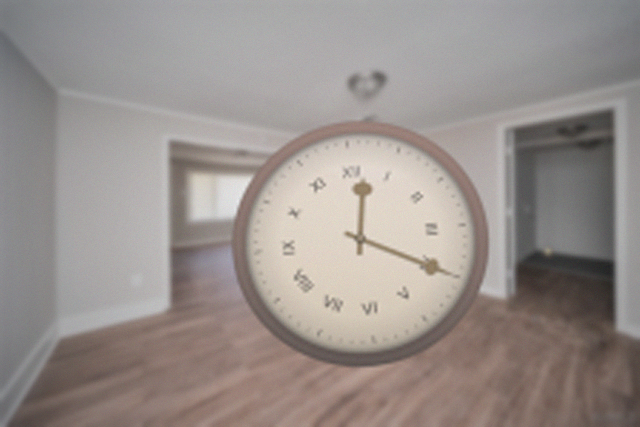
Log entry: 12 h 20 min
